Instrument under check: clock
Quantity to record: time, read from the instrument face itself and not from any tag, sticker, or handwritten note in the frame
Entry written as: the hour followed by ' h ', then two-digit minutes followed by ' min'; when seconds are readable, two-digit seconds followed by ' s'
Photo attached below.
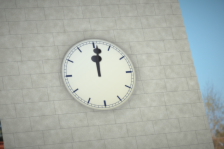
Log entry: 12 h 01 min
